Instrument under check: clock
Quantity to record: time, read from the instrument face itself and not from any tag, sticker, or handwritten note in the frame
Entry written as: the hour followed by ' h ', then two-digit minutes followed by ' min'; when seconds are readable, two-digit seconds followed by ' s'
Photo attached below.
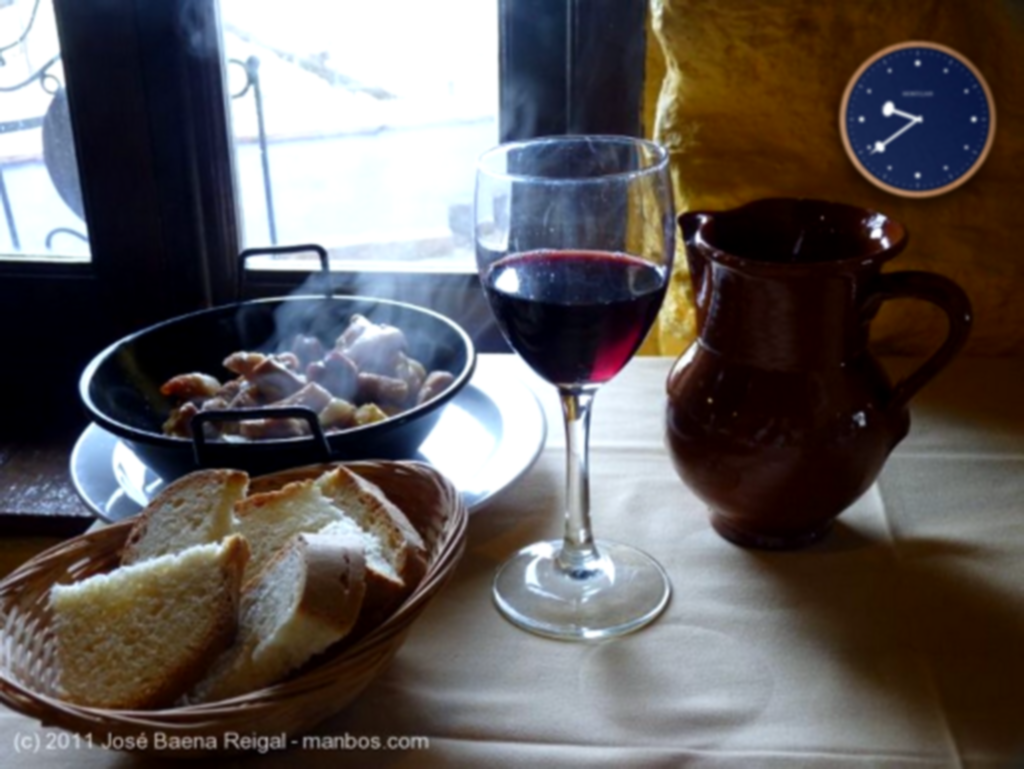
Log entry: 9 h 39 min
